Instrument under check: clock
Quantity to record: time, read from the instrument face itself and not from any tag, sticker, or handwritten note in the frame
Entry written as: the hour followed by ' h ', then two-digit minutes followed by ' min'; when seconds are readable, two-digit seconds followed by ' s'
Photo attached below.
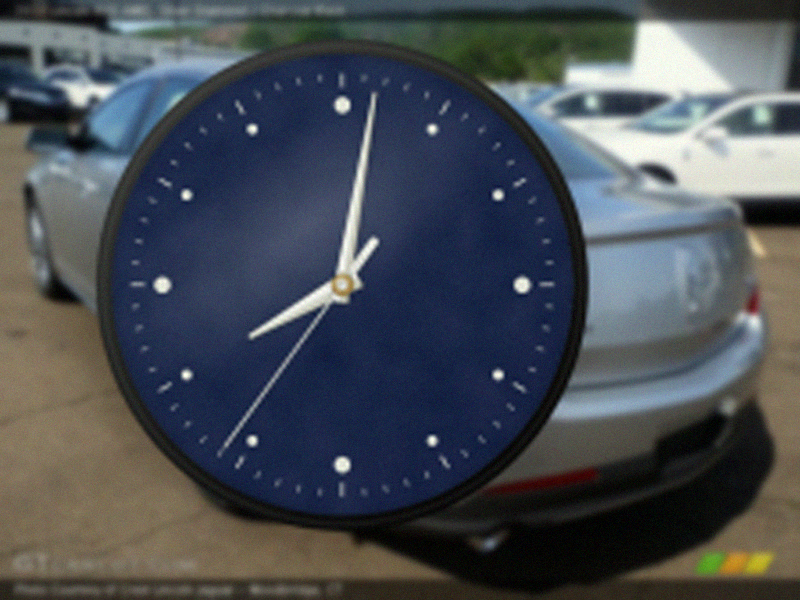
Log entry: 8 h 01 min 36 s
